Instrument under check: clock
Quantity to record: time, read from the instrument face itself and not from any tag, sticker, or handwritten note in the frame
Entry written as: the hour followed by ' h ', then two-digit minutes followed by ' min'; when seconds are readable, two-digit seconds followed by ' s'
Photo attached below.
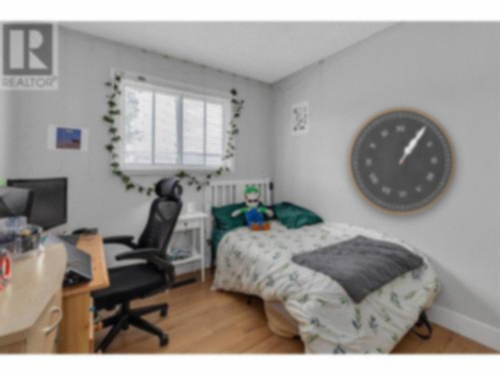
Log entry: 1 h 06 min
